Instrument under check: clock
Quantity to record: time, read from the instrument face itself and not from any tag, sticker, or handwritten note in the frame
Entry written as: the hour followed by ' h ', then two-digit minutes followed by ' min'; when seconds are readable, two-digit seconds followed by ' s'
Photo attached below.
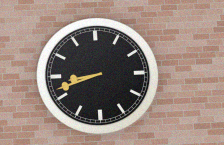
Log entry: 8 h 42 min
